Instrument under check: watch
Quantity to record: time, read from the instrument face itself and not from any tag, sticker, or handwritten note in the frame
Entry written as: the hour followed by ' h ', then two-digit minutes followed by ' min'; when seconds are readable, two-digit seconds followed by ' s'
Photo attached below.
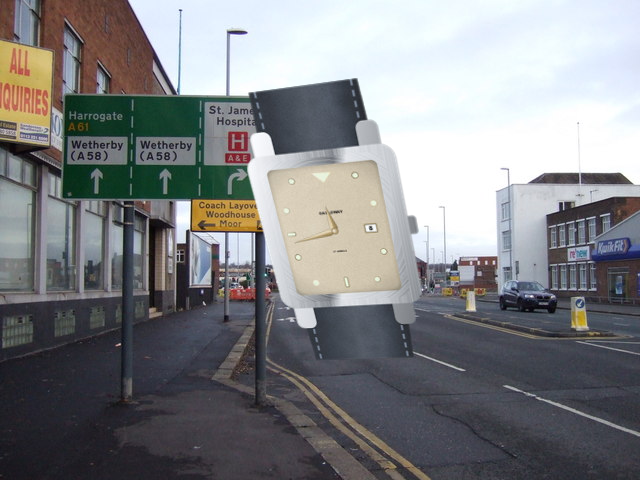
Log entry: 11 h 43 min
